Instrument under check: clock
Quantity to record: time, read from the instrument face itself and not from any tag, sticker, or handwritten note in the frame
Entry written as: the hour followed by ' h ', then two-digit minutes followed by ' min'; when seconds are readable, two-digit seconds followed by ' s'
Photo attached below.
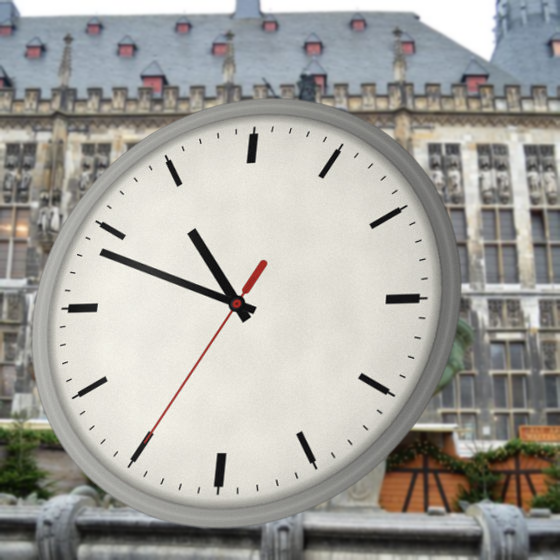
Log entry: 10 h 48 min 35 s
